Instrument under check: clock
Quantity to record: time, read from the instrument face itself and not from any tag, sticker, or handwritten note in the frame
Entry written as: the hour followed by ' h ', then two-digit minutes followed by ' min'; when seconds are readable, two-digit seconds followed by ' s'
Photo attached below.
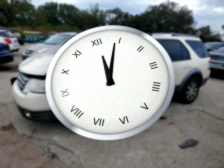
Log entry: 12 h 04 min
